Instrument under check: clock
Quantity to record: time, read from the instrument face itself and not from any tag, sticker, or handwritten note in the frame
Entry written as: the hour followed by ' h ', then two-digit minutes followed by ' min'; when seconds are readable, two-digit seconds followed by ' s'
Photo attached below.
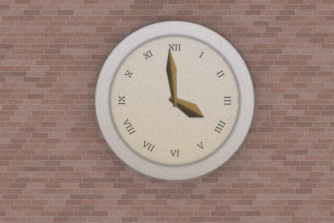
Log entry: 3 h 59 min
